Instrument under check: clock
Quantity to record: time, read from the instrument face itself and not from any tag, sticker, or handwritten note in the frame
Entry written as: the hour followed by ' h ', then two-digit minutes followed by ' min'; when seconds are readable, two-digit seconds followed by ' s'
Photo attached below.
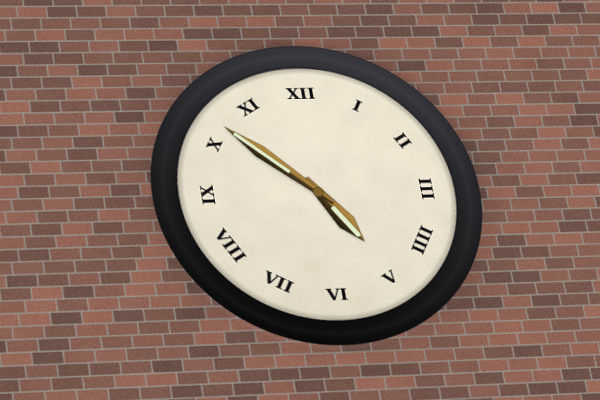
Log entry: 4 h 52 min
